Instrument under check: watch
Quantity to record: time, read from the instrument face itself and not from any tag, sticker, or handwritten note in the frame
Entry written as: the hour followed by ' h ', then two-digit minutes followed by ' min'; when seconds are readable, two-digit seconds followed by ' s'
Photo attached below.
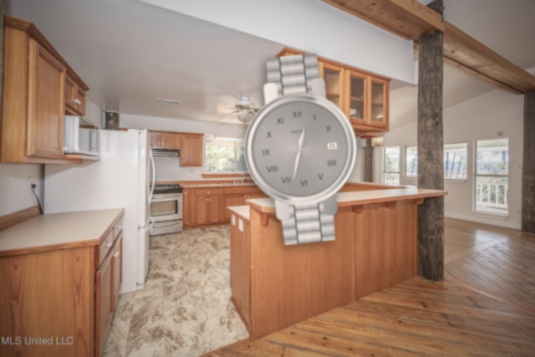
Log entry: 12 h 33 min
